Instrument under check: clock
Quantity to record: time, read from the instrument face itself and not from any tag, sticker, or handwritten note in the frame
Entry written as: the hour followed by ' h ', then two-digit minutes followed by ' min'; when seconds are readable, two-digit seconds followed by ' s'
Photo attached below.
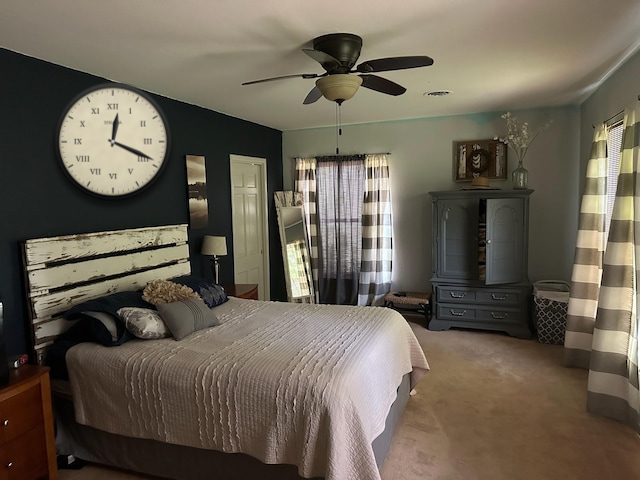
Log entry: 12 h 19 min
